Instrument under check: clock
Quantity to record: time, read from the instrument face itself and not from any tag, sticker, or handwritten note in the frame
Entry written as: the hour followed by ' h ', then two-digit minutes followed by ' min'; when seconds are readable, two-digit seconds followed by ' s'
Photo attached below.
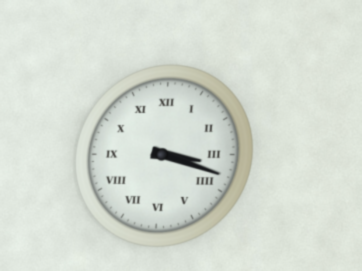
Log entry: 3 h 18 min
